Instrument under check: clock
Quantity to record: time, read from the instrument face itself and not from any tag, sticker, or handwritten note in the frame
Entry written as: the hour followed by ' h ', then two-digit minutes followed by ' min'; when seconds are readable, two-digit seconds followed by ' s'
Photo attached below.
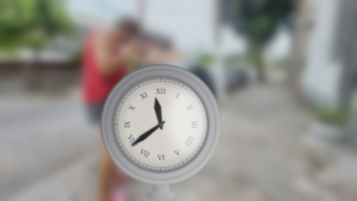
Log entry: 11 h 39 min
